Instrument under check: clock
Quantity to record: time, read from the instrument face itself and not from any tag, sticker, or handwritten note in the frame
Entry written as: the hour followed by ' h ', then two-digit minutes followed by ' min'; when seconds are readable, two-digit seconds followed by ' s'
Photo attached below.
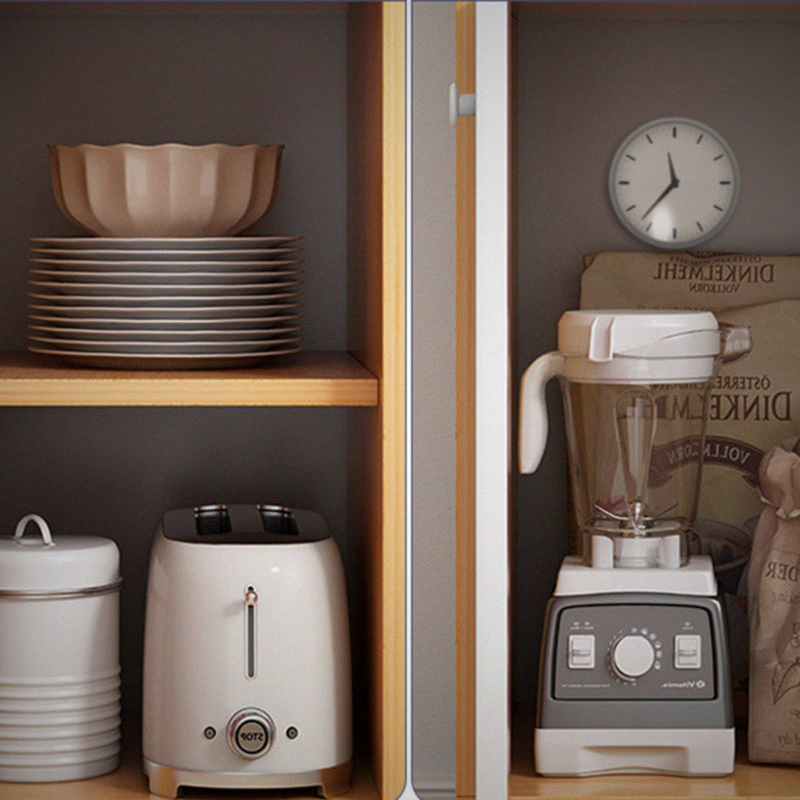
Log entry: 11 h 37 min
